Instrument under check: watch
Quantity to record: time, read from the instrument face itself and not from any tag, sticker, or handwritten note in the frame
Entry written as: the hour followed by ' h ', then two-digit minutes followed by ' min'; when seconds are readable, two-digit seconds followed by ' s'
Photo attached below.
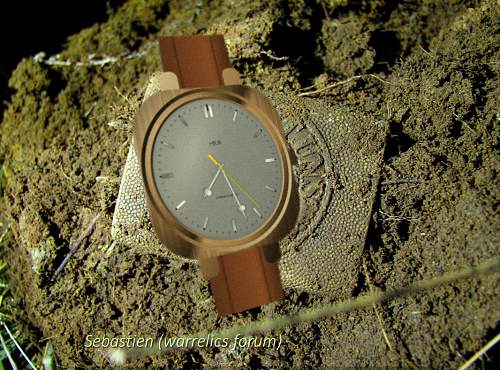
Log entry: 7 h 27 min 24 s
